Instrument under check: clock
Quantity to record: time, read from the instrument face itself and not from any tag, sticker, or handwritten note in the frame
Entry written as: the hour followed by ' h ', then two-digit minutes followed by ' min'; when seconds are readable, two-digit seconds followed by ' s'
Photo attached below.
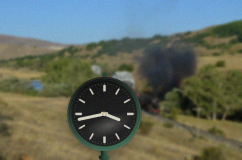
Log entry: 3 h 43 min
